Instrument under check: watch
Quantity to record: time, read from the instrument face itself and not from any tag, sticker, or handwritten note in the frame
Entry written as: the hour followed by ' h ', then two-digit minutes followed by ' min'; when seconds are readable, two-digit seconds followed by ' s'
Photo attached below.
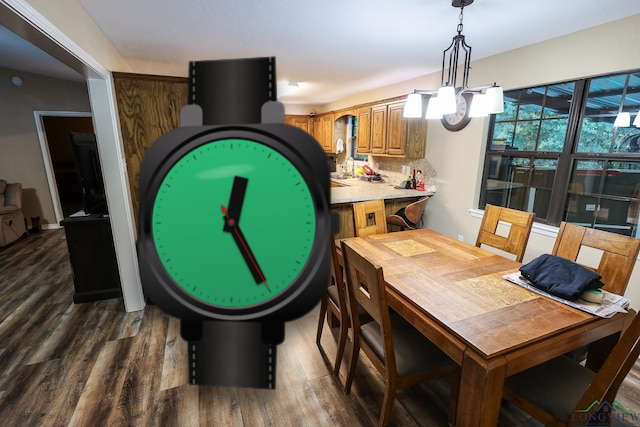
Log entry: 12 h 25 min 25 s
